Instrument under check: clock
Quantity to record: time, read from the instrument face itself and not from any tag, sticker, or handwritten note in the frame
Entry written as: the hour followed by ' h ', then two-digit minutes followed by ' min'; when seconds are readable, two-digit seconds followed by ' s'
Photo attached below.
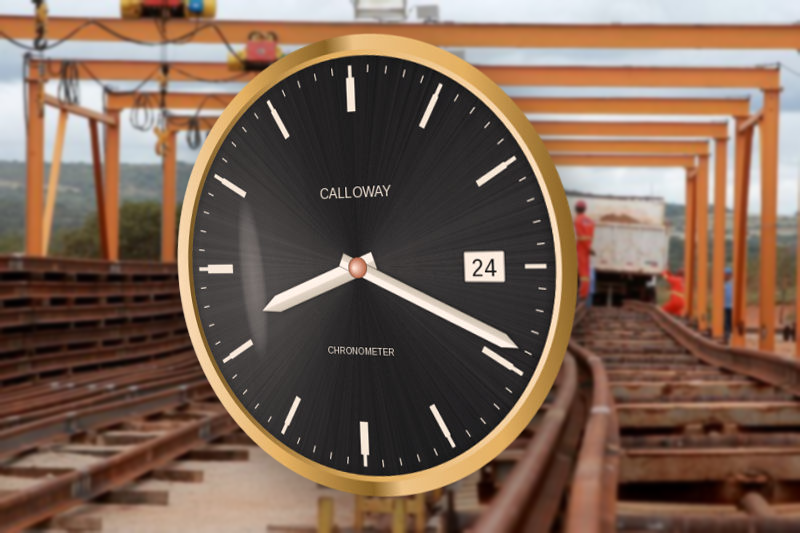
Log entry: 8 h 19 min
